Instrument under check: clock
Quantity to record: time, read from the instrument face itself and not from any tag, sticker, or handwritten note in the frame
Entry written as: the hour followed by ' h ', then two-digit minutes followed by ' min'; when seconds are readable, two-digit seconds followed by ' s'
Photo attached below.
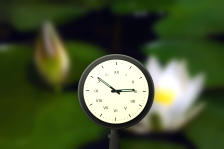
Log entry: 2 h 51 min
